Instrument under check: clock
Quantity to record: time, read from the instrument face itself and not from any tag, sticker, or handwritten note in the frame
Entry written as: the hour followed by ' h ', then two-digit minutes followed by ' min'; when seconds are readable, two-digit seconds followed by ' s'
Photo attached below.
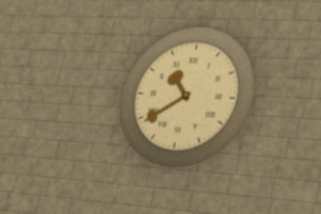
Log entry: 10 h 39 min
